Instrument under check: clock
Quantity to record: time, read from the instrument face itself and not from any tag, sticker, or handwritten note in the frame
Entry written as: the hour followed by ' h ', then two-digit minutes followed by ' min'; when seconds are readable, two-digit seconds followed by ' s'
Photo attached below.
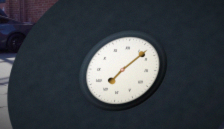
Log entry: 7 h 07 min
